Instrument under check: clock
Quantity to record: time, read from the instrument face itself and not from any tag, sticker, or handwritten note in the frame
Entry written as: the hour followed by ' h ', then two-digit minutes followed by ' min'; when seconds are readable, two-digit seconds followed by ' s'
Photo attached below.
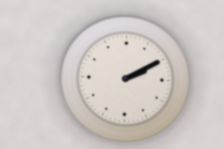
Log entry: 2 h 10 min
